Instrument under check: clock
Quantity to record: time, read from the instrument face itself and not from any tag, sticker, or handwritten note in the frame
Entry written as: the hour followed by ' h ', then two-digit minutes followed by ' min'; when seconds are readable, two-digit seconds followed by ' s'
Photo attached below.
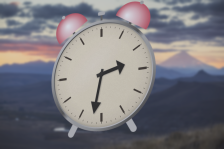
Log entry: 2 h 32 min
